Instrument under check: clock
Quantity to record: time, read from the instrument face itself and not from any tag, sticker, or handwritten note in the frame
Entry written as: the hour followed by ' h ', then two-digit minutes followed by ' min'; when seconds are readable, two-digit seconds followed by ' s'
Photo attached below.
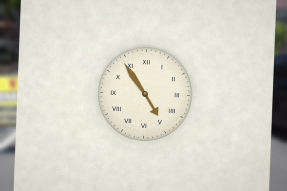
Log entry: 4 h 54 min
